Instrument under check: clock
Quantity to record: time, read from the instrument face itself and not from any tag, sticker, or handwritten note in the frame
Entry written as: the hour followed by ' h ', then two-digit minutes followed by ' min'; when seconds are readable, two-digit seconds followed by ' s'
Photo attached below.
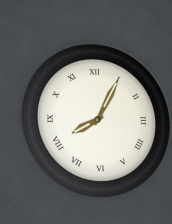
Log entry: 8 h 05 min
